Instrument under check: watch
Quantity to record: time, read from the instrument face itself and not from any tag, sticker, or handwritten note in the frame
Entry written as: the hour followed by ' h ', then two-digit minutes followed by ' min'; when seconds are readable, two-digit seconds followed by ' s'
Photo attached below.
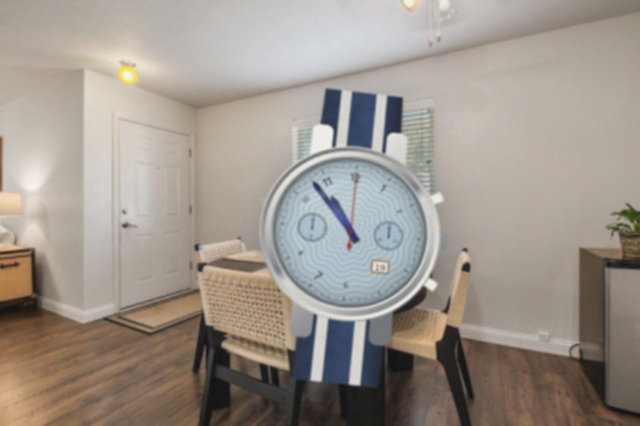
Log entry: 10 h 53 min
